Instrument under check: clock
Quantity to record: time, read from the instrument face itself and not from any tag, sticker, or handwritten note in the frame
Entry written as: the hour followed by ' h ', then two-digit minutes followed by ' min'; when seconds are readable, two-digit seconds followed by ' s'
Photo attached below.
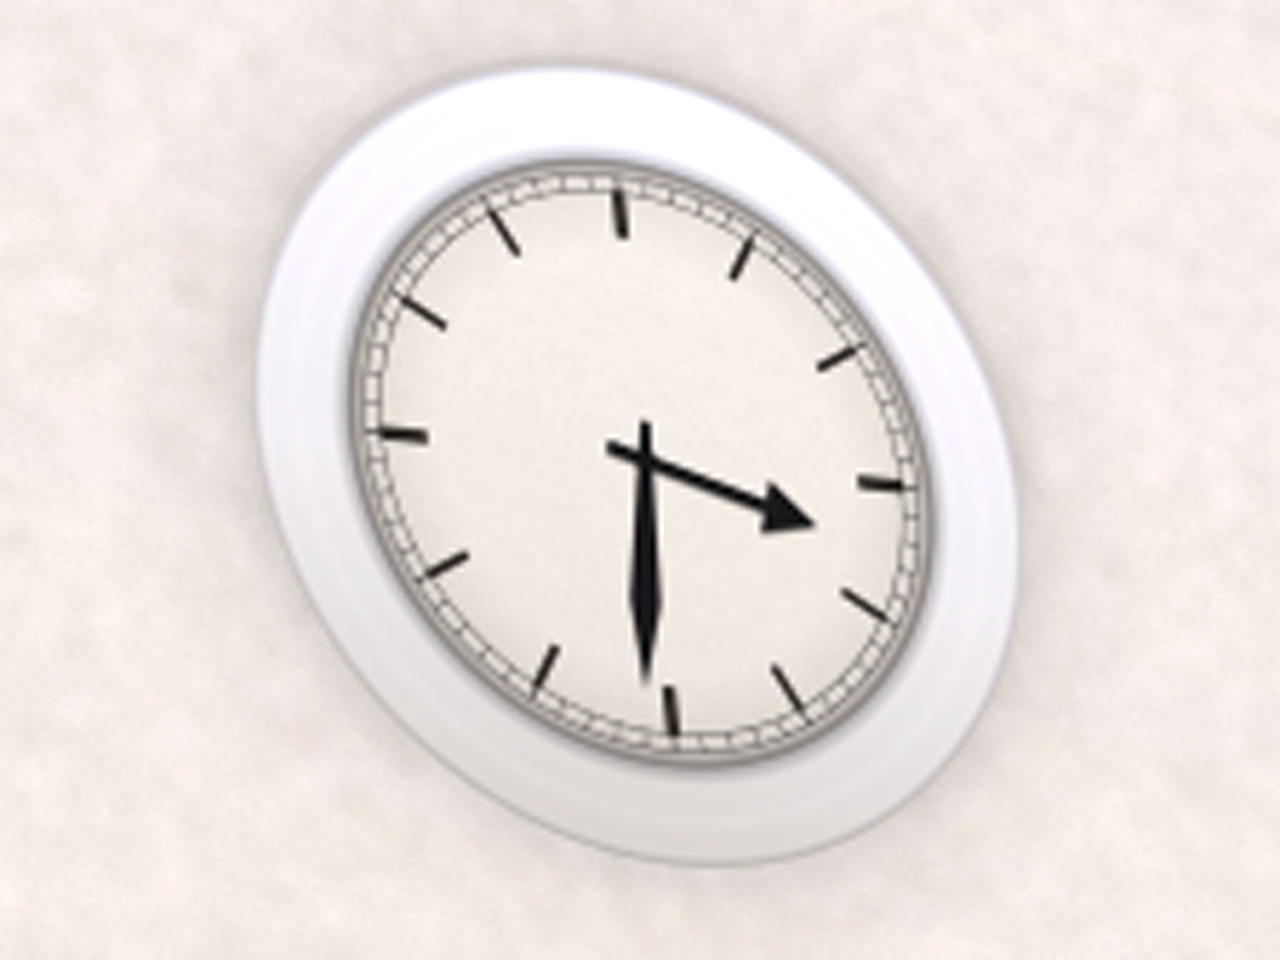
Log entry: 3 h 31 min
